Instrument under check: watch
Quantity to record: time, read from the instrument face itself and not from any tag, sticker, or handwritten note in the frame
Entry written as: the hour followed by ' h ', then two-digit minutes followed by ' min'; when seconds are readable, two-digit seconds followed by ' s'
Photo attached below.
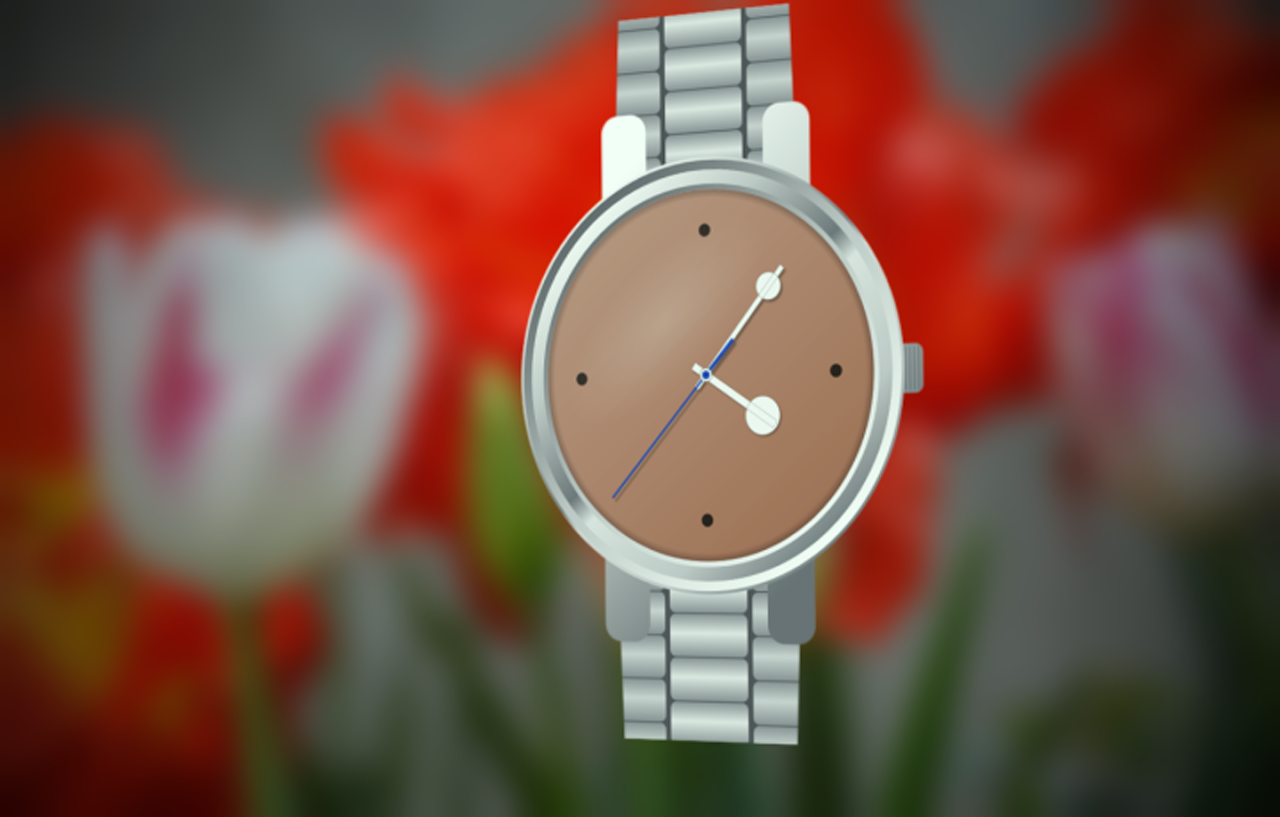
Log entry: 4 h 06 min 37 s
